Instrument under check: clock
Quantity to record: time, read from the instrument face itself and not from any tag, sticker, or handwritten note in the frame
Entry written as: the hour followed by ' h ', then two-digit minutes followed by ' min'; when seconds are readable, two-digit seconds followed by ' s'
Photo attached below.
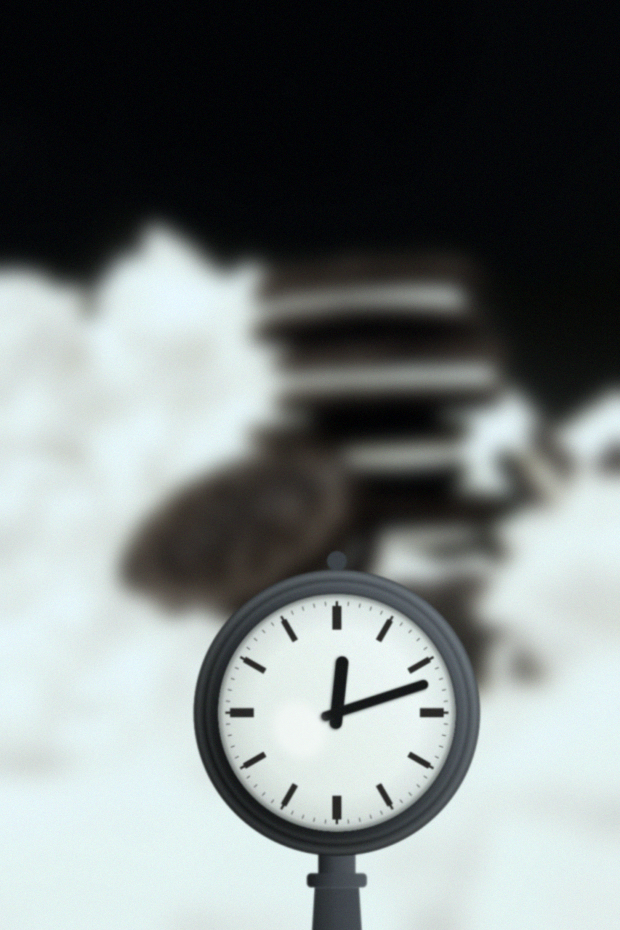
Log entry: 12 h 12 min
